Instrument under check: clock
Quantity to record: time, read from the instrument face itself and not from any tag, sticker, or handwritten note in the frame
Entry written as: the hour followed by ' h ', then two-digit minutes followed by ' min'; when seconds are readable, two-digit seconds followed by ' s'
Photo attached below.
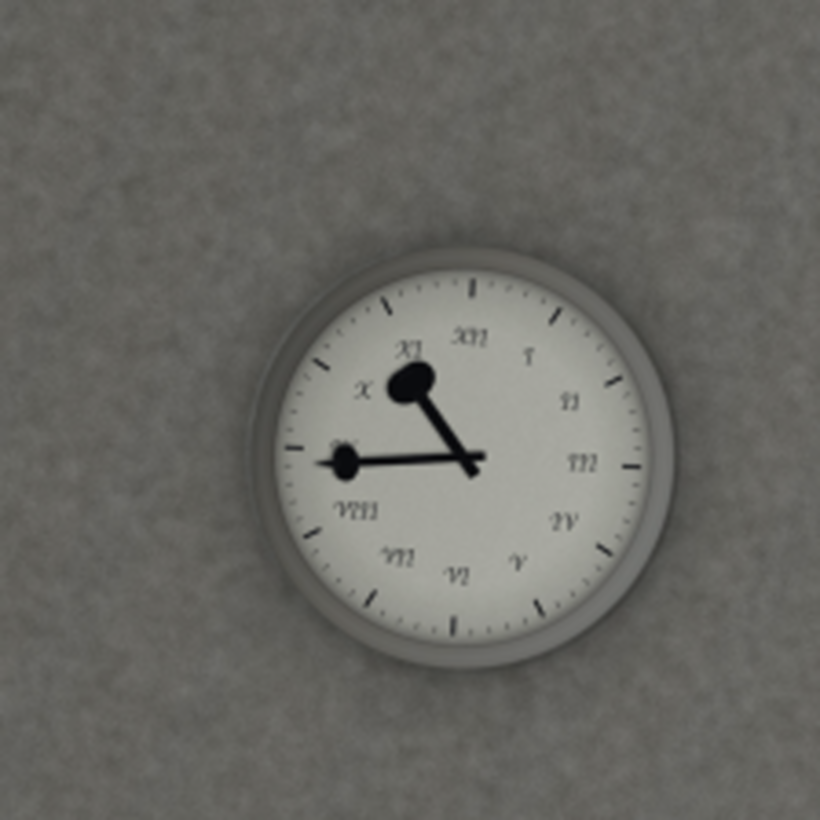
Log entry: 10 h 44 min
